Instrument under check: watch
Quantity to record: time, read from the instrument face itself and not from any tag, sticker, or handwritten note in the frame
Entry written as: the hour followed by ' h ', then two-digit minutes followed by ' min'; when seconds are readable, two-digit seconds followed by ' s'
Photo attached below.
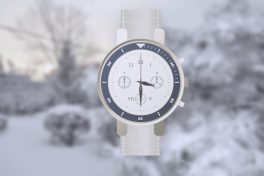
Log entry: 3 h 30 min
